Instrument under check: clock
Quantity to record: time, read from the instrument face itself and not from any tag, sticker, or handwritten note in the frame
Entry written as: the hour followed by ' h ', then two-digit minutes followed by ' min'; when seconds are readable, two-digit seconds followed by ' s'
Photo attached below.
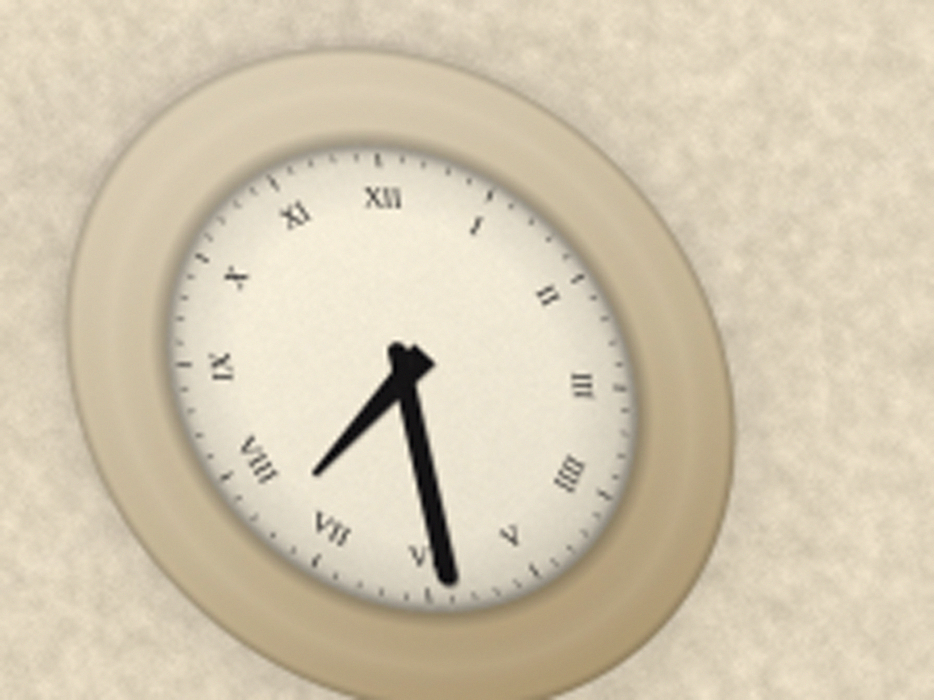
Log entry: 7 h 29 min
